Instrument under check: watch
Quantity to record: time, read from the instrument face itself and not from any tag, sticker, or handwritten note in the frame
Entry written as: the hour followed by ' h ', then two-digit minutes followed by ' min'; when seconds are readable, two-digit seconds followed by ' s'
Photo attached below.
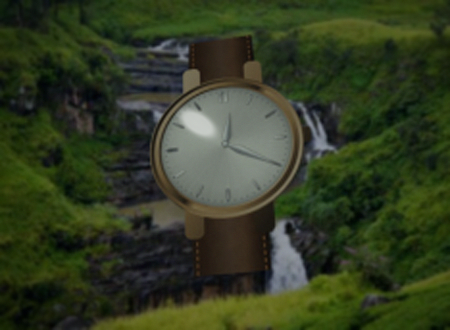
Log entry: 12 h 20 min
